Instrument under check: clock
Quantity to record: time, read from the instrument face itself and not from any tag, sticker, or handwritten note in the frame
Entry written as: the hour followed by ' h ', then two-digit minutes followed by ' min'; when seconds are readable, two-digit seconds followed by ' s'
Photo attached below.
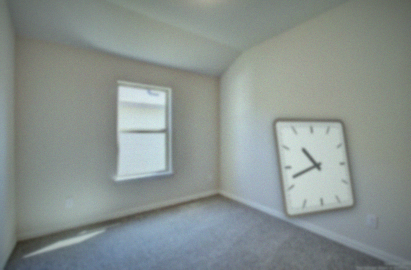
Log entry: 10 h 42 min
